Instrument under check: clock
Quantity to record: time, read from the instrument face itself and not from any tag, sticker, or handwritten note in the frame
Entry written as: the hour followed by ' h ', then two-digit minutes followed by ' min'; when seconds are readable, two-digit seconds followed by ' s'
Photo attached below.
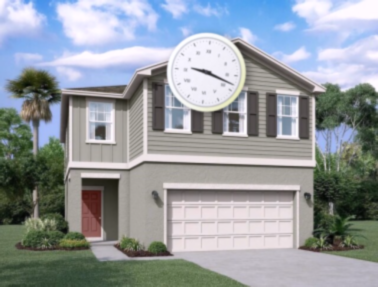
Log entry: 9 h 18 min
